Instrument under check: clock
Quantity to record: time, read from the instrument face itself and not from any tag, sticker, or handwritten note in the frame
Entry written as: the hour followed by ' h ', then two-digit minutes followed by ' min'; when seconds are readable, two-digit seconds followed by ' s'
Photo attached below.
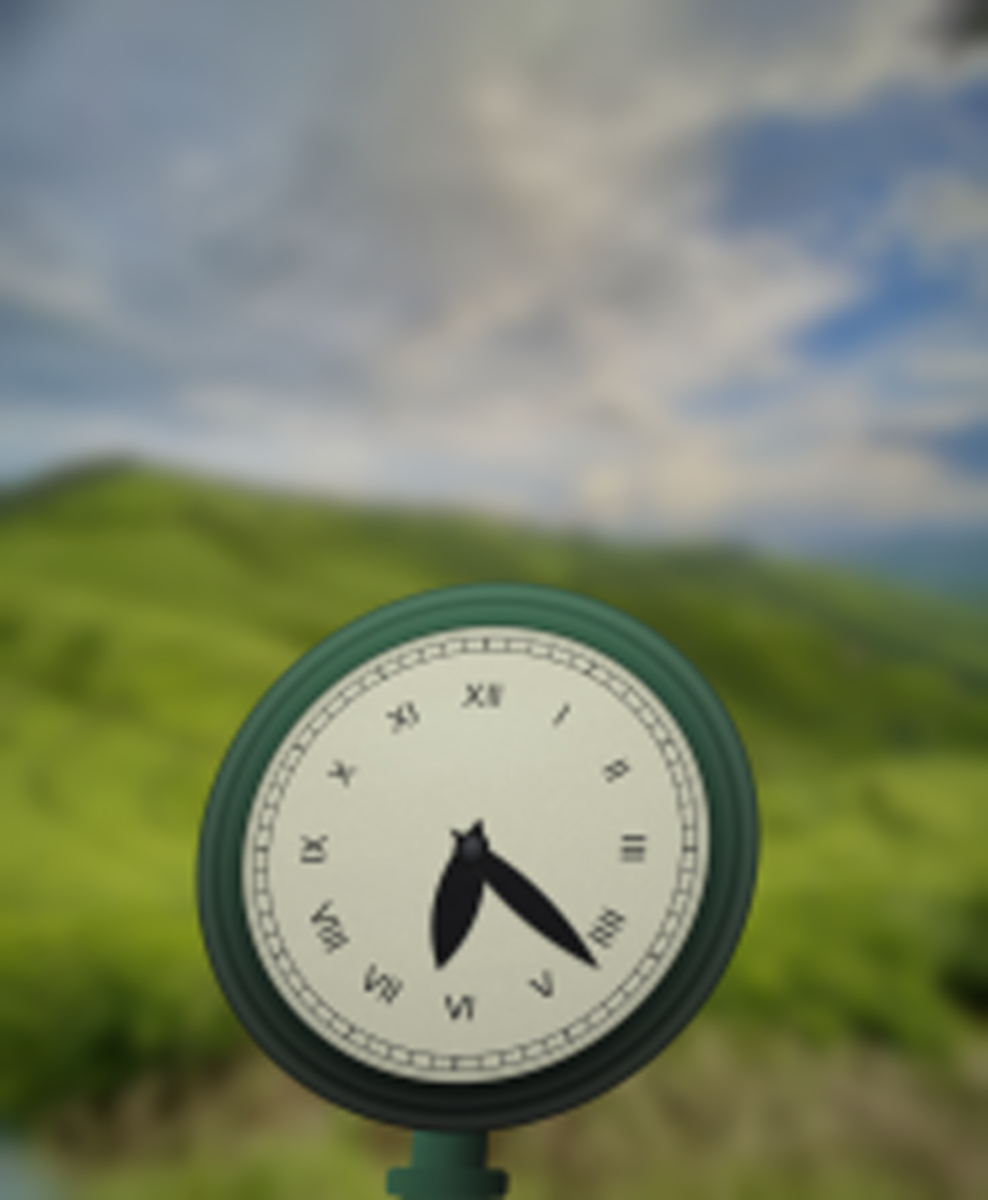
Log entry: 6 h 22 min
